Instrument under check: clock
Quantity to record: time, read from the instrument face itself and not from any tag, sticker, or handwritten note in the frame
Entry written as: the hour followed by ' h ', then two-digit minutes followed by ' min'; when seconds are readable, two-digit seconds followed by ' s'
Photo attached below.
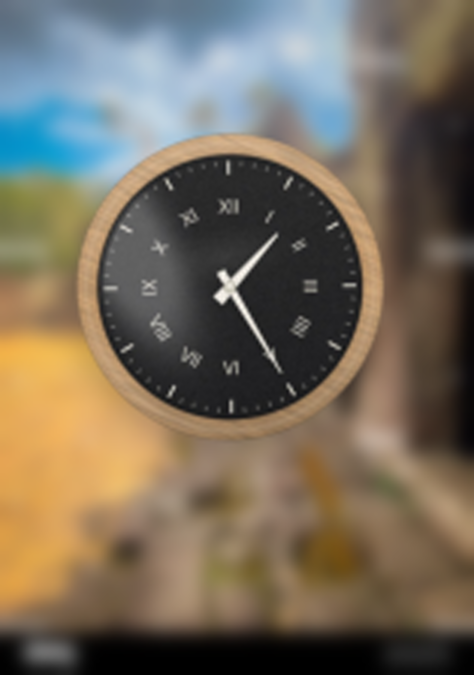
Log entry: 1 h 25 min
